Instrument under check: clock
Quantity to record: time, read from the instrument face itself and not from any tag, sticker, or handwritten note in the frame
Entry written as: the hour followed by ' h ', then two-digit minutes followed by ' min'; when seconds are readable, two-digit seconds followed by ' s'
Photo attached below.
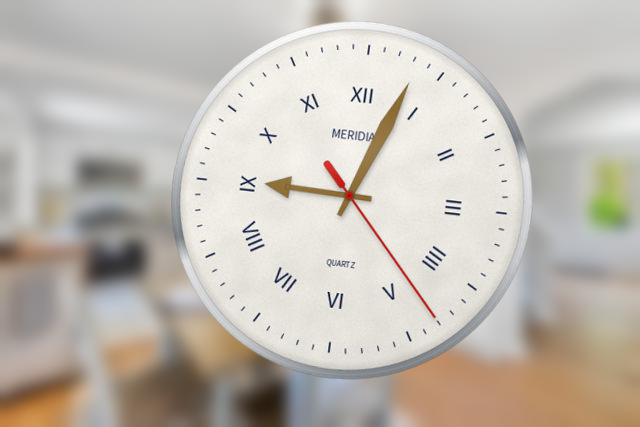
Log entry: 9 h 03 min 23 s
